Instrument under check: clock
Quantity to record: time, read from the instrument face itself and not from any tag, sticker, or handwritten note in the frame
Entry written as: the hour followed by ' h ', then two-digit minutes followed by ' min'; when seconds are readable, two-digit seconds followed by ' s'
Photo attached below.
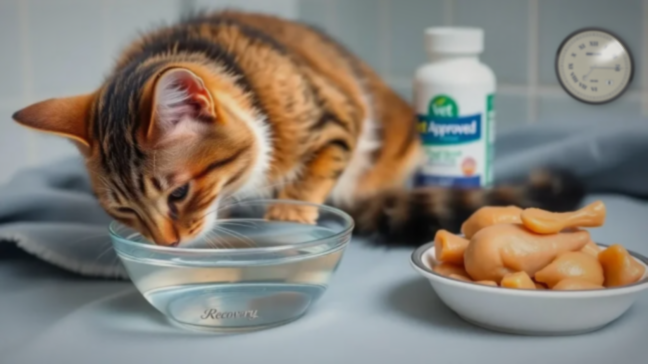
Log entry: 7 h 15 min
